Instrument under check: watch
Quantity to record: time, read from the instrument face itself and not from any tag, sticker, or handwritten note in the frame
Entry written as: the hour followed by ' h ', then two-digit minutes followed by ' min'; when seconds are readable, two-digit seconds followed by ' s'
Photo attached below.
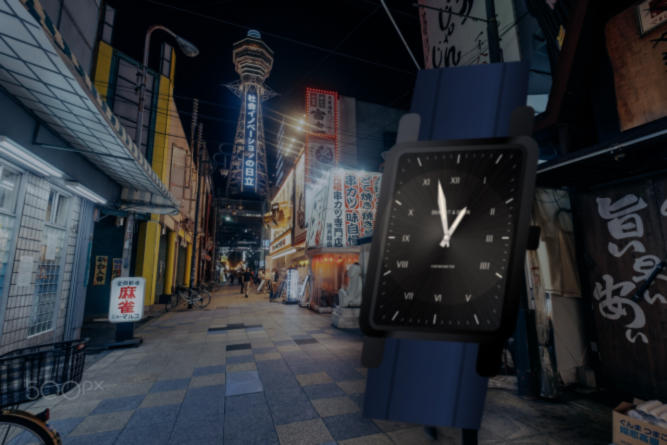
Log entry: 12 h 57 min
